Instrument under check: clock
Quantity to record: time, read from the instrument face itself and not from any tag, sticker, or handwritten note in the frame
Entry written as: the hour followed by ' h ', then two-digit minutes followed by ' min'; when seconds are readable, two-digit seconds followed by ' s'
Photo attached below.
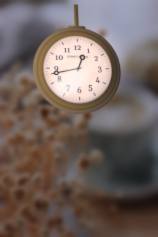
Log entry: 12 h 43 min
